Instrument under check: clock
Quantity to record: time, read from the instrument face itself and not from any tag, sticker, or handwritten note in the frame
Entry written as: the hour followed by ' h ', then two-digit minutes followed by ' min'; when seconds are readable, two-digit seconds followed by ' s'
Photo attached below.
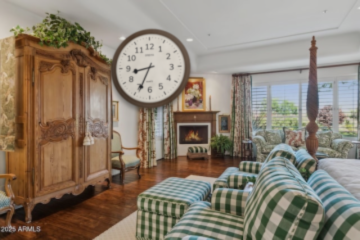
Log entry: 8 h 34 min
